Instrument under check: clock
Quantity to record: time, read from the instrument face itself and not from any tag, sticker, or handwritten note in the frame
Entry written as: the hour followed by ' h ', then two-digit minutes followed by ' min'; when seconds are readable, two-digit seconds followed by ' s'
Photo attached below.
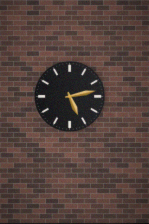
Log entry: 5 h 13 min
